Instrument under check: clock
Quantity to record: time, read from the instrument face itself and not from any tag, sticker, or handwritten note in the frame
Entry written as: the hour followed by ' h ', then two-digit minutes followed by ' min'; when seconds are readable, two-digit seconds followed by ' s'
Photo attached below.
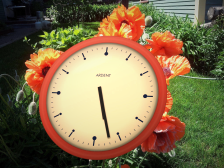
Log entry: 5 h 27 min
